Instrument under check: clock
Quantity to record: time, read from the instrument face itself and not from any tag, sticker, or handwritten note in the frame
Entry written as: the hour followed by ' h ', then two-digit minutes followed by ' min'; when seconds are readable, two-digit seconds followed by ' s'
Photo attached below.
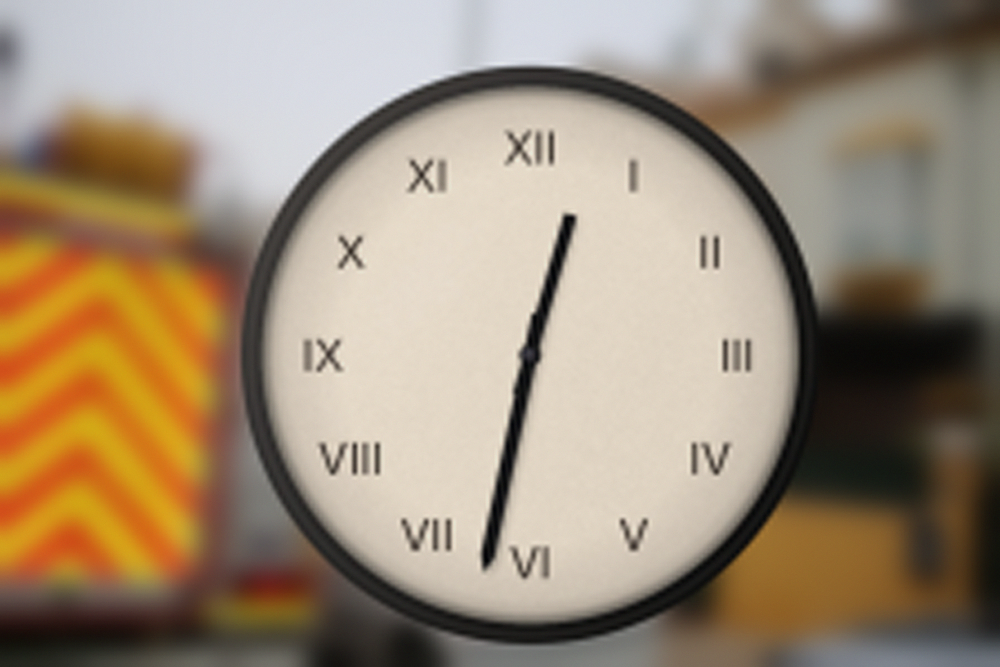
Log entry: 12 h 32 min
